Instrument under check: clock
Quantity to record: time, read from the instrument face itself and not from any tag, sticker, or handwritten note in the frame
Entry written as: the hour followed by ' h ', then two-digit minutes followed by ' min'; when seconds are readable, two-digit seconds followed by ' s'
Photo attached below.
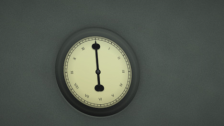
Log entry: 6 h 00 min
